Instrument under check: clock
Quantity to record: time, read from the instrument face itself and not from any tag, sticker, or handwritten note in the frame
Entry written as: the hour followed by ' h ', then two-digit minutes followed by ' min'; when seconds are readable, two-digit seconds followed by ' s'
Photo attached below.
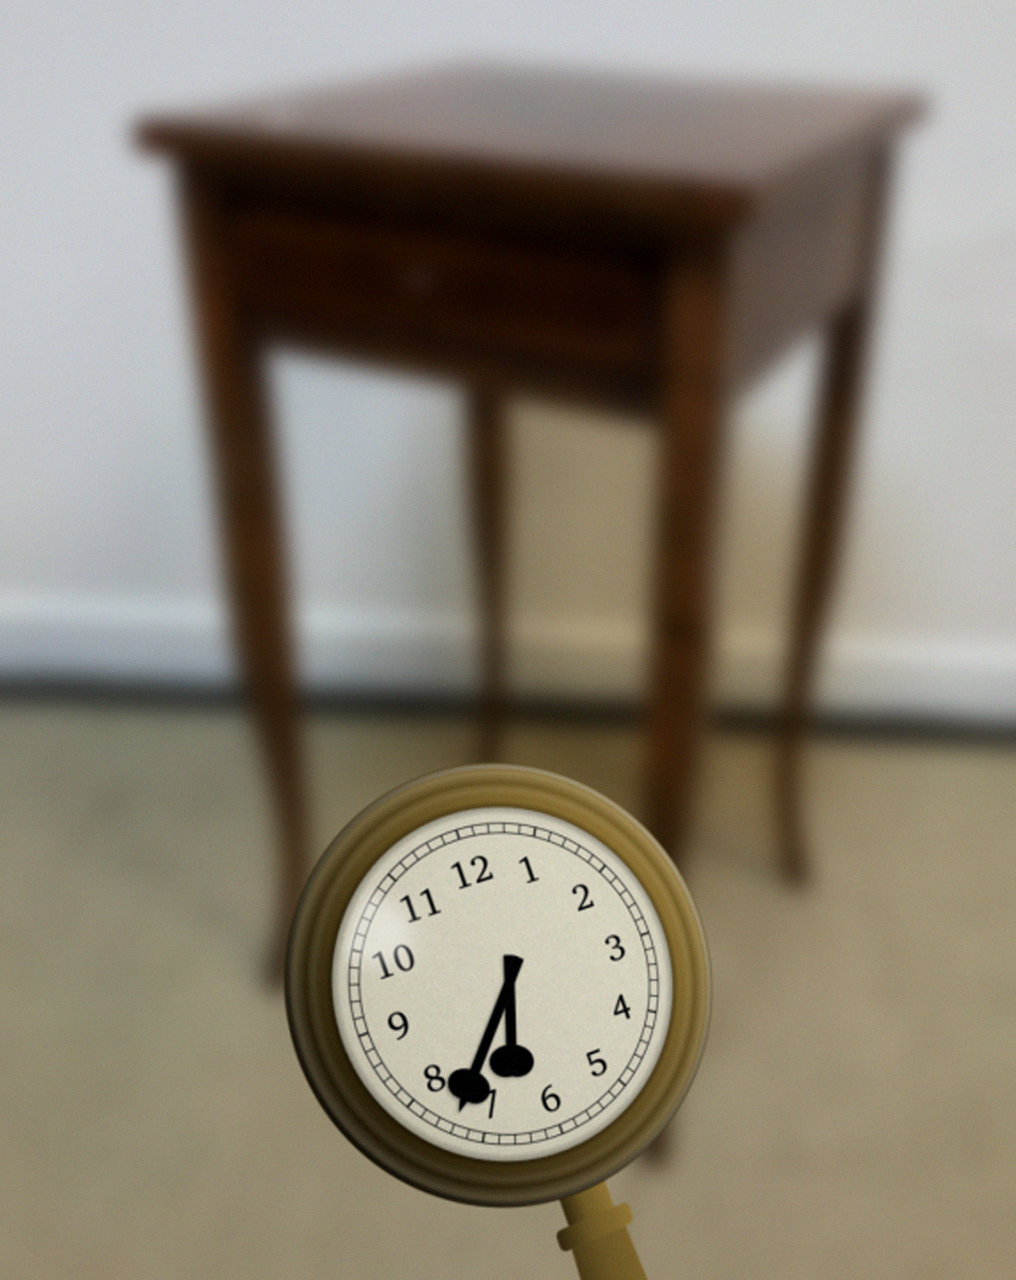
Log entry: 6 h 37 min
